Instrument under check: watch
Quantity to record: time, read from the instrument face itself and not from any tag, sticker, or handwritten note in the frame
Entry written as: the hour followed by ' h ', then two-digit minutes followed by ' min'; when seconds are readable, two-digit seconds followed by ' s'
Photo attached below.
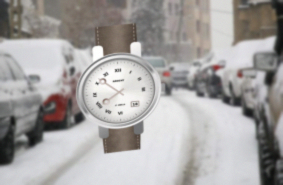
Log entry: 7 h 52 min
